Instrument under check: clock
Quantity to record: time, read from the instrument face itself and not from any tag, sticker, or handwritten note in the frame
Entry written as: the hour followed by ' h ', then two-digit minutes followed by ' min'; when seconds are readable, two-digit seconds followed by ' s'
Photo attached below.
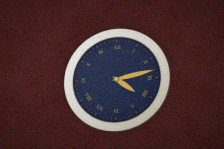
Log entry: 4 h 13 min
